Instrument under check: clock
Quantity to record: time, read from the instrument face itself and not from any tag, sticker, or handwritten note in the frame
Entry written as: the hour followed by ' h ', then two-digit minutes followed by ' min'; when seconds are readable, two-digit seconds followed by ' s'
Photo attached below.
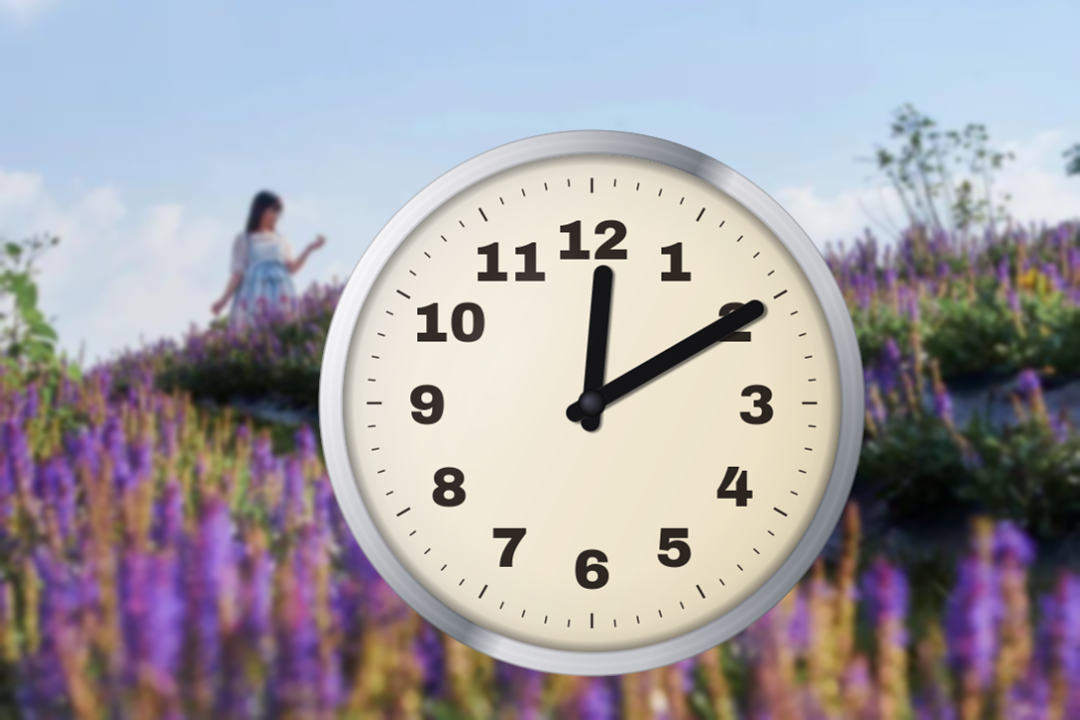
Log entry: 12 h 10 min
